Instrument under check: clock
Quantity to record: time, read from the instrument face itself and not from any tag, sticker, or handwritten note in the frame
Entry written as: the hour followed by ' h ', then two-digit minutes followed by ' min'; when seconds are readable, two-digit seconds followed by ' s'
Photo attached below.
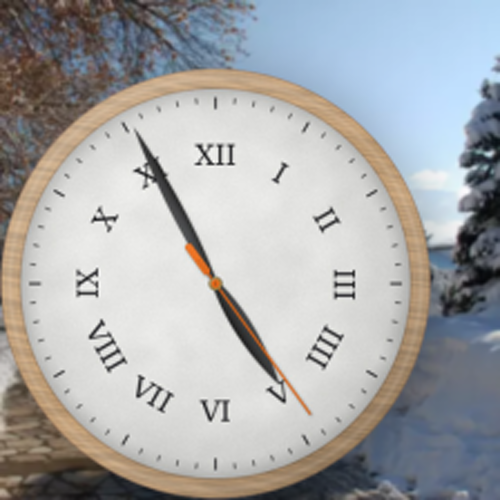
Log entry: 4 h 55 min 24 s
